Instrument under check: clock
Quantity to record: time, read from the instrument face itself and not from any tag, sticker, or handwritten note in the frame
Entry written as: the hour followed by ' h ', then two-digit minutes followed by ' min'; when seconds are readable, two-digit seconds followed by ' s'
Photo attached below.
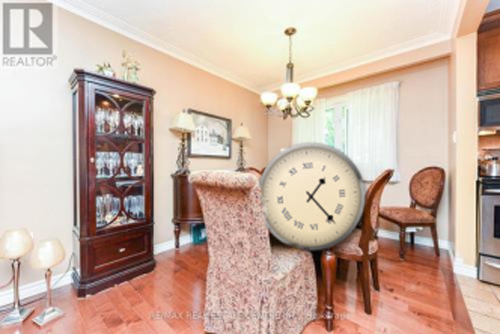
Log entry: 1 h 24 min
